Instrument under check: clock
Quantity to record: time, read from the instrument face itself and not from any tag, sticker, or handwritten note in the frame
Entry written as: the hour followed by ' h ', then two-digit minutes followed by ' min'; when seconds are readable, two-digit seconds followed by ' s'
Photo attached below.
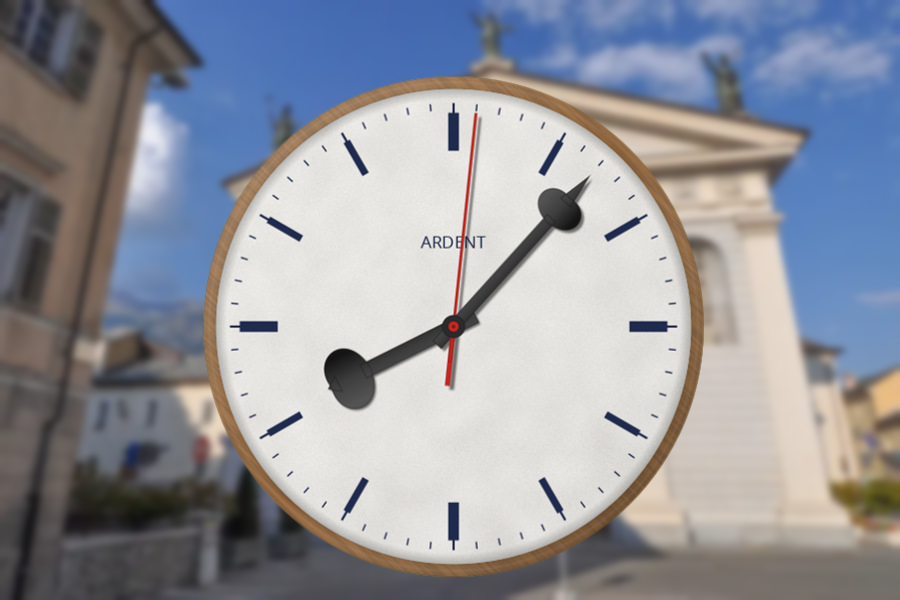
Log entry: 8 h 07 min 01 s
